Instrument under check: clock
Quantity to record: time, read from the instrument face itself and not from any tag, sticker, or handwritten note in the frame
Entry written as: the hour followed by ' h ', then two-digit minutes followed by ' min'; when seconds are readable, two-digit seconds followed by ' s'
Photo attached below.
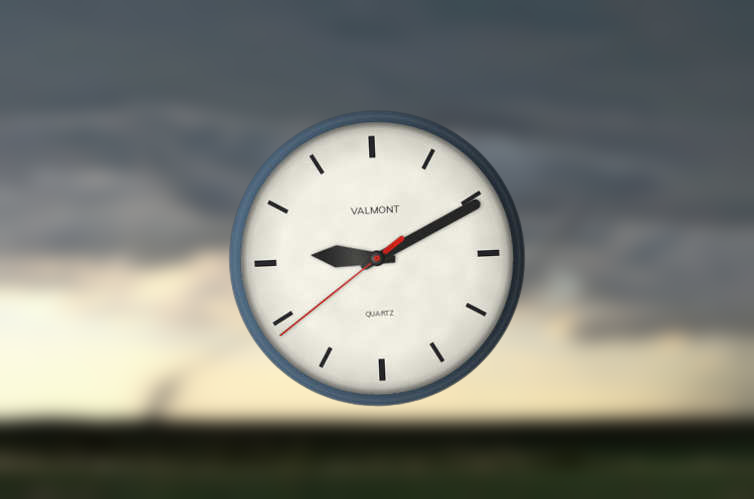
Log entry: 9 h 10 min 39 s
